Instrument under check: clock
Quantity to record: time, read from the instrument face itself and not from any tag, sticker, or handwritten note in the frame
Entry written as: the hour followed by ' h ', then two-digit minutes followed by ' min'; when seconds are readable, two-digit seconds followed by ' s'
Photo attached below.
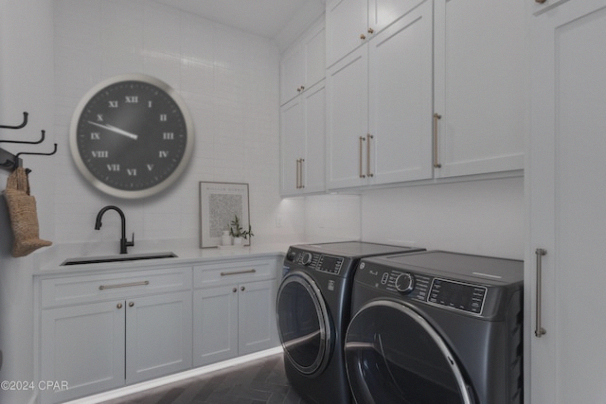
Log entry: 9 h 48 min
